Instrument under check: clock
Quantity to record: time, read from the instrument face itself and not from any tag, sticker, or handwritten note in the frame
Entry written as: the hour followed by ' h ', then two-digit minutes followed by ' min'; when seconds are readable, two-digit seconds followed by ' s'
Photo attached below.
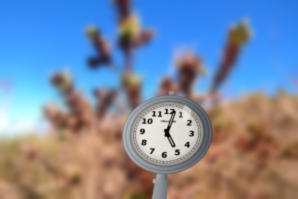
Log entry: 5 h 02 min
